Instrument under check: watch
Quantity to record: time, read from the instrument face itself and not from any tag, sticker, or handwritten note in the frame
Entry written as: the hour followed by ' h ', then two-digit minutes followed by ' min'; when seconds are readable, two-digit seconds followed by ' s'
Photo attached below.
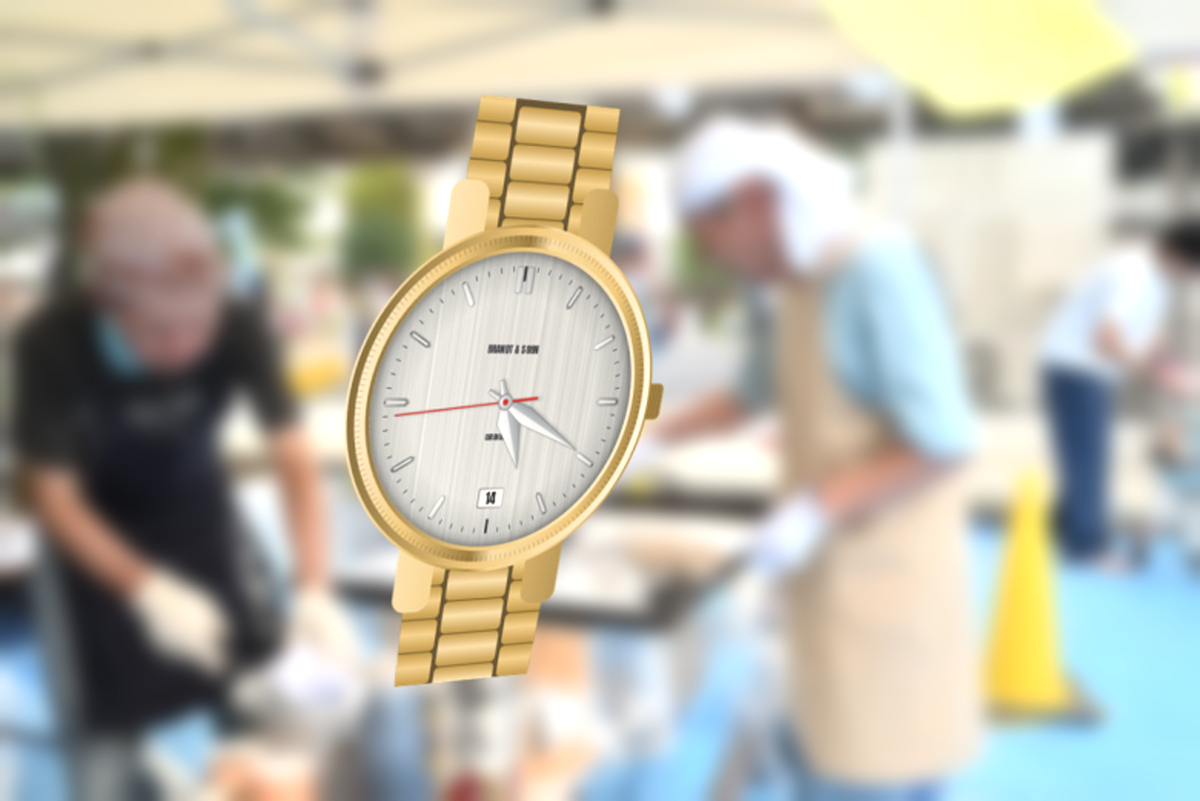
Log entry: 5 h 19 min 44 s
